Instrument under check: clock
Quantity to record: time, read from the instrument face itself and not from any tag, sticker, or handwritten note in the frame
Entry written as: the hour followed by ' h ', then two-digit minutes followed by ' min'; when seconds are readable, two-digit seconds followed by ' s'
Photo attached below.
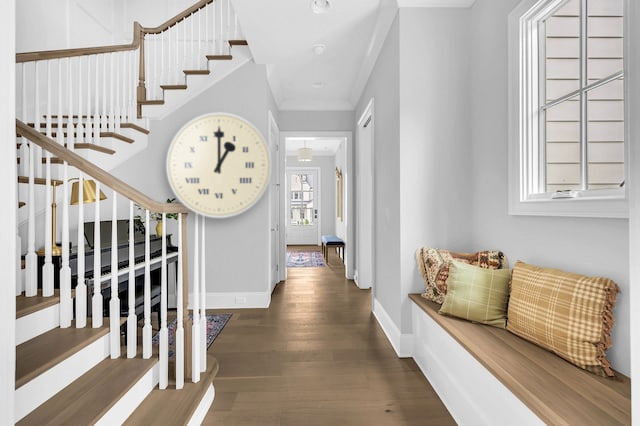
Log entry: 1 h 00 min
